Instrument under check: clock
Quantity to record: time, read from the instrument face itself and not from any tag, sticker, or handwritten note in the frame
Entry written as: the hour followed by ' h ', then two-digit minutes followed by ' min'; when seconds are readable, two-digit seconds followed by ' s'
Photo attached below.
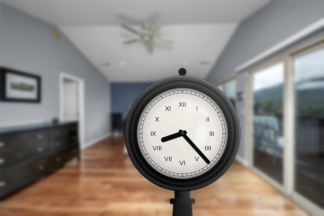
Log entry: 8 h 23 min
